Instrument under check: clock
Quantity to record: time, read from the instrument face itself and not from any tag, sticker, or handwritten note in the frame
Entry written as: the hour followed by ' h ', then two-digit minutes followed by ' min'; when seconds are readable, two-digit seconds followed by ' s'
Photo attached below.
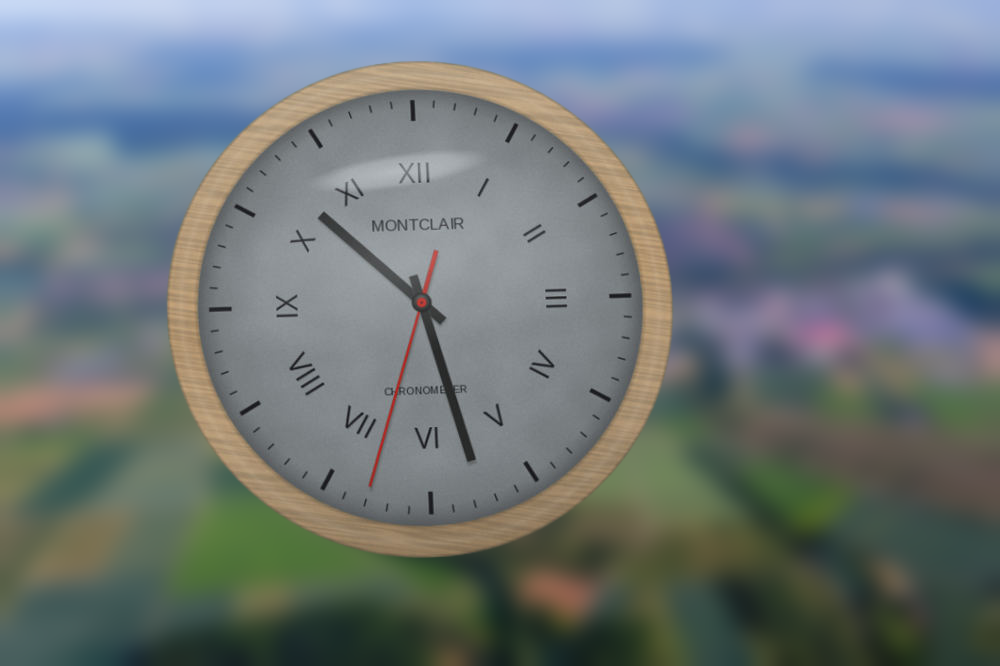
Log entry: 10 h 27 min 33 s
